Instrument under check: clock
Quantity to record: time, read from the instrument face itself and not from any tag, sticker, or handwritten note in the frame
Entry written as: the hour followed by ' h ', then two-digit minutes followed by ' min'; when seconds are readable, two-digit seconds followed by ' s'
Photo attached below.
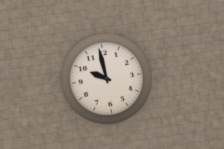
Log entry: 9 h 59 min
